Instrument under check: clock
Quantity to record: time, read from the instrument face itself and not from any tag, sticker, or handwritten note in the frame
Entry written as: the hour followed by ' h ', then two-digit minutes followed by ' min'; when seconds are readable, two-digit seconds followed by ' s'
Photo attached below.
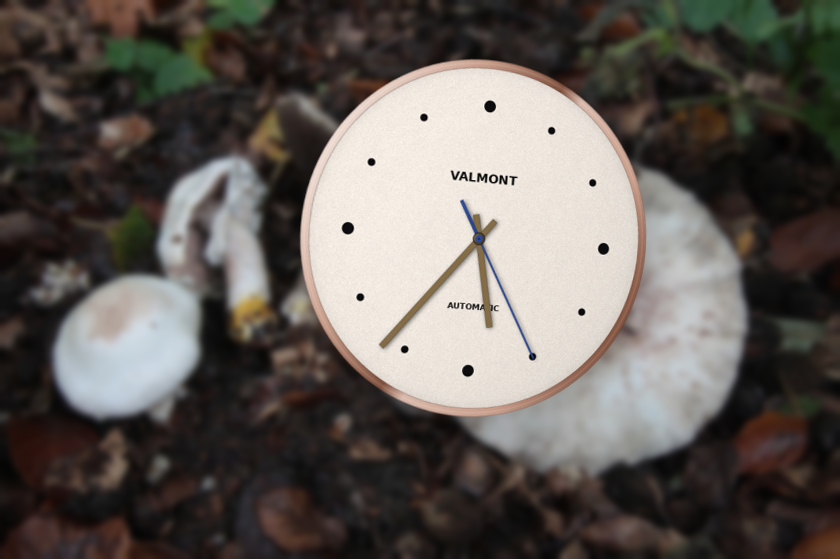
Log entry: 5 h 36 min 25 s
